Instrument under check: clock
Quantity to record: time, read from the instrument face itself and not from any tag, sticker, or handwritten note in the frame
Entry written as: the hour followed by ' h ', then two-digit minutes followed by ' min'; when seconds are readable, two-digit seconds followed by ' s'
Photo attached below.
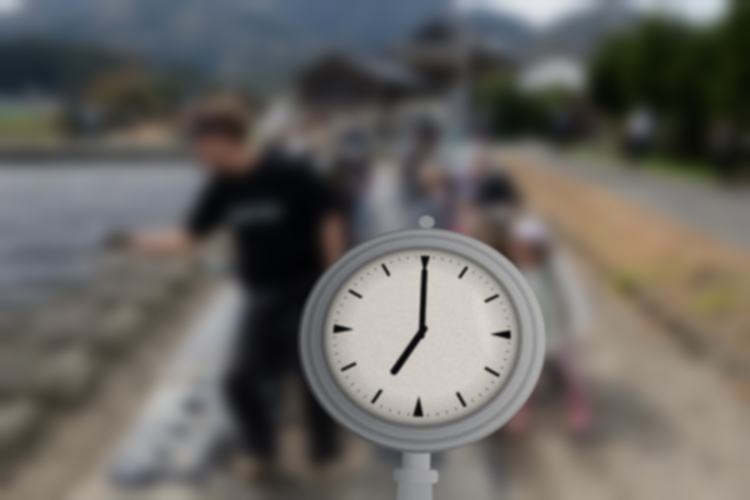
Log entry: 7 h 00 min
